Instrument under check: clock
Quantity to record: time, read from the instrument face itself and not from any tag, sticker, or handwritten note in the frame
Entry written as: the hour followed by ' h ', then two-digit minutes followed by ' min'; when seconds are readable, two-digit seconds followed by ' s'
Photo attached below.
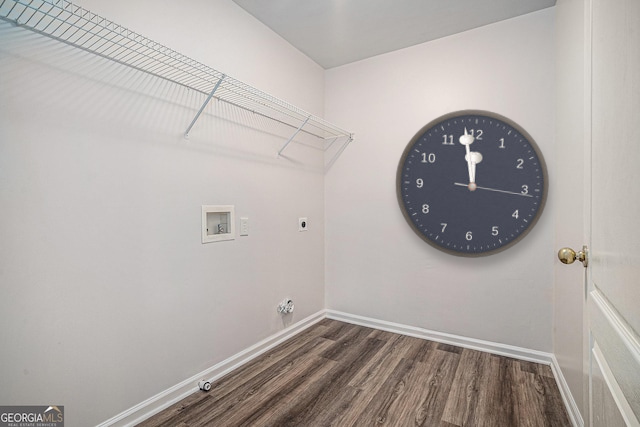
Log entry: 11 h 58 min 16 s
